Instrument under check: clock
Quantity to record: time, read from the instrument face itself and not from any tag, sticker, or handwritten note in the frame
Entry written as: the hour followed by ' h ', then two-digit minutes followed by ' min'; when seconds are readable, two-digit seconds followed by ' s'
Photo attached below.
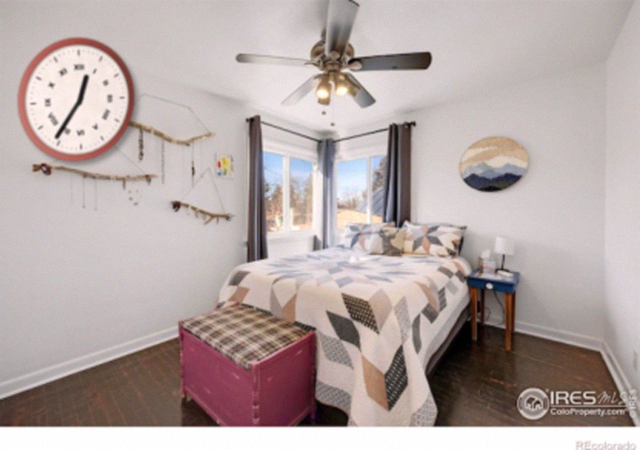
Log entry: 12 h 36 min
